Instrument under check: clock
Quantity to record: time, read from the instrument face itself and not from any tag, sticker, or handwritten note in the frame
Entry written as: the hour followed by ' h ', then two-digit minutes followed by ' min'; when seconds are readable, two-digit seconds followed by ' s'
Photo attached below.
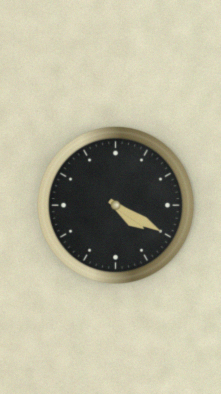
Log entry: 4 h 20 min
